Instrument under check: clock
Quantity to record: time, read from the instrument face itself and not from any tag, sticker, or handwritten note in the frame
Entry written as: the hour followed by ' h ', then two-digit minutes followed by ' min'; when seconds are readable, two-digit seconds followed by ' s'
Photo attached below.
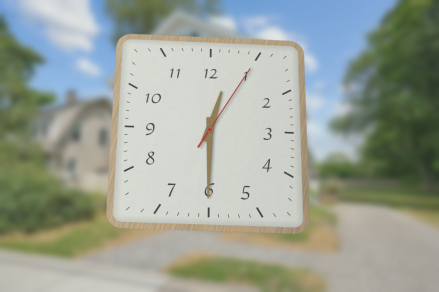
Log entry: 12 h 30 min 05 s
